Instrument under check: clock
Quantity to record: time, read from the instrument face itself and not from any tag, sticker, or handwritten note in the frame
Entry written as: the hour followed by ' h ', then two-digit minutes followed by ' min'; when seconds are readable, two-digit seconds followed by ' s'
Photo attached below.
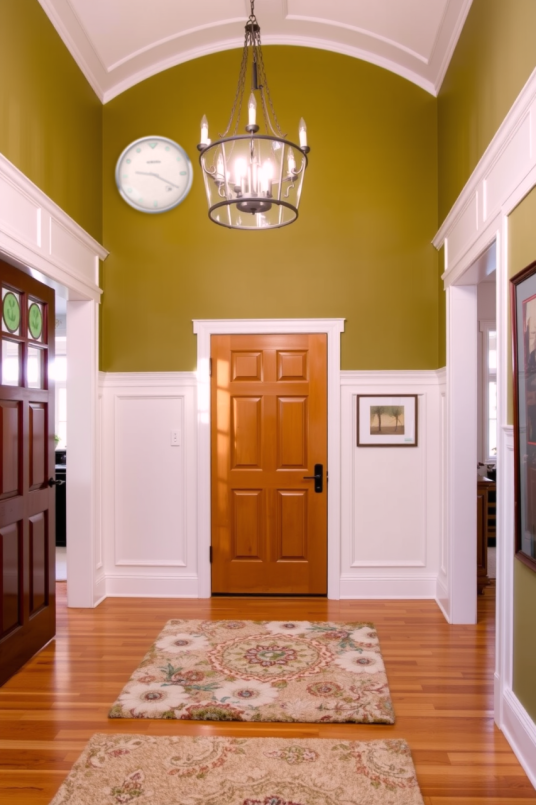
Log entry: 9 h 20 min
